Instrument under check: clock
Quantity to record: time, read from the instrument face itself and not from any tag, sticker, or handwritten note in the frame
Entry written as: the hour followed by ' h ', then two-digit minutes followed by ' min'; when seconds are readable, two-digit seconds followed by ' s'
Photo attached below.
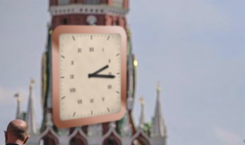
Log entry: 2 h 16 min
